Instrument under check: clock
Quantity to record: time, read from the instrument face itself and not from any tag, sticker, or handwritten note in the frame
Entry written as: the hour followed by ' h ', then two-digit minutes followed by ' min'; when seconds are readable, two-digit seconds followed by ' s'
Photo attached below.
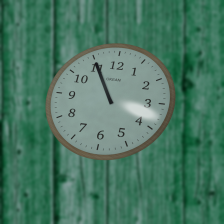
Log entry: 10 h 55 min
